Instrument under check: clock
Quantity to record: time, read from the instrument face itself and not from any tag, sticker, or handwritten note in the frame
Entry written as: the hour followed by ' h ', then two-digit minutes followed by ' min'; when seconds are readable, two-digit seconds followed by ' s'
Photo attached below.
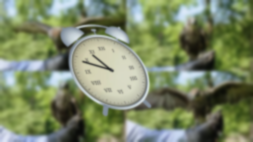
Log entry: 10 h 49 min
